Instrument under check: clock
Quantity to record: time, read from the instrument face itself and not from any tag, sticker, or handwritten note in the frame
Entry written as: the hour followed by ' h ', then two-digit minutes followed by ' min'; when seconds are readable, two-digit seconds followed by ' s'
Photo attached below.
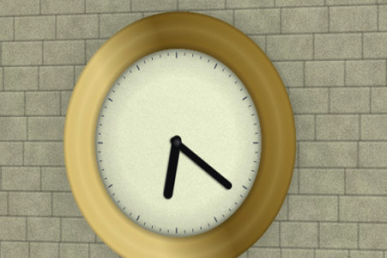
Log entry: 6 h 21 min
